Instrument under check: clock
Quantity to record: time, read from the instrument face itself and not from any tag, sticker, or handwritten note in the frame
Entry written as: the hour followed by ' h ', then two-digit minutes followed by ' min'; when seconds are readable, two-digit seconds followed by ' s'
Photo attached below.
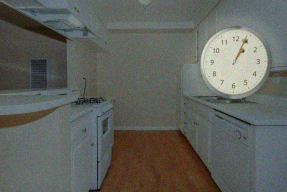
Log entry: 1 h 04 min
